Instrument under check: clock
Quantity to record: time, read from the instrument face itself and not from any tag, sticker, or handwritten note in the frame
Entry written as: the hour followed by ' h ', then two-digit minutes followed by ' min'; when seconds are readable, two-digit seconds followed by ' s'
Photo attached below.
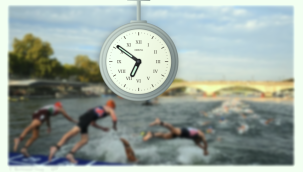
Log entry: 6 h 51 min
